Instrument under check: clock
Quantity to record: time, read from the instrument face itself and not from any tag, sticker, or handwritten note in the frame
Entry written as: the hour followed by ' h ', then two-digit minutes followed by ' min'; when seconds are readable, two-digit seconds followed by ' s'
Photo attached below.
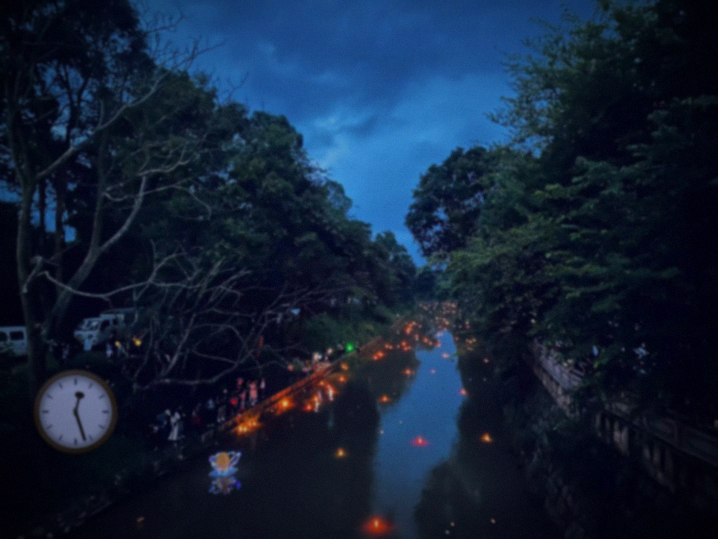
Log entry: 12 h 27 min
